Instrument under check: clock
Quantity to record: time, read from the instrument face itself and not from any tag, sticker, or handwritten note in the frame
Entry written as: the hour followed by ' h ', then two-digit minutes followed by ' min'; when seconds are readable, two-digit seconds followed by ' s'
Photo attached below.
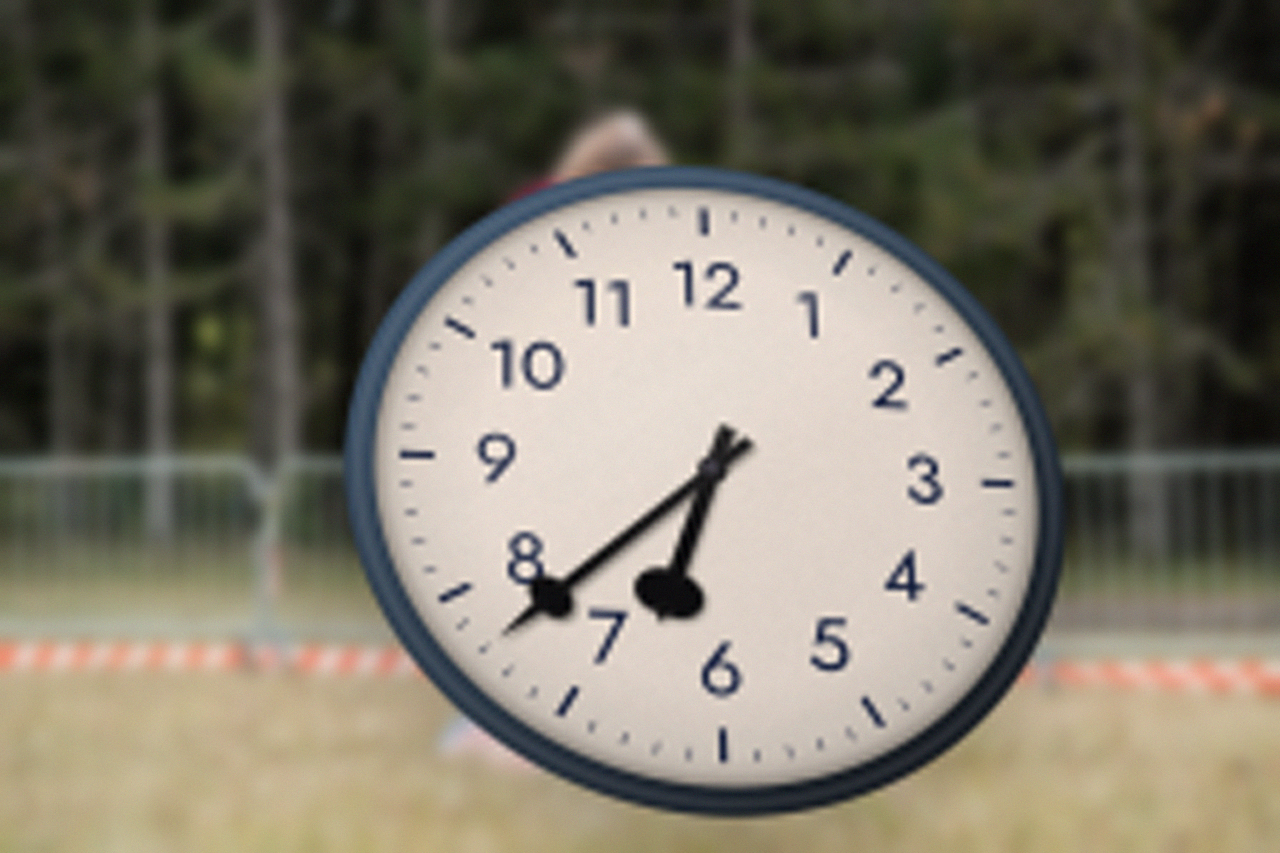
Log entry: 6 h 38 min
